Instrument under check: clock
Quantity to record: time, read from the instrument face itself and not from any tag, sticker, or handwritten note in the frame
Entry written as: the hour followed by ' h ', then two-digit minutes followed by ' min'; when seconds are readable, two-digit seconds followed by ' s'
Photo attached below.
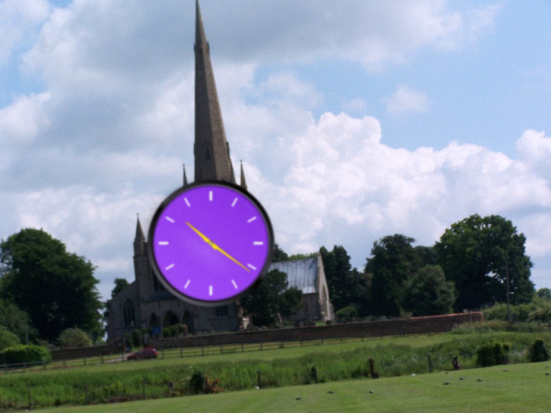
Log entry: 10 h 21 min
